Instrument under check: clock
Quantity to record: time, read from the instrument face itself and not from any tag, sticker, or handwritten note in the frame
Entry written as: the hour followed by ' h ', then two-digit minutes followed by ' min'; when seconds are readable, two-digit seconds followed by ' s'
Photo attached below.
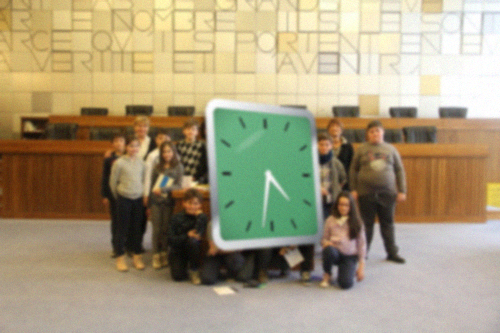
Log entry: 4 h 32 min
